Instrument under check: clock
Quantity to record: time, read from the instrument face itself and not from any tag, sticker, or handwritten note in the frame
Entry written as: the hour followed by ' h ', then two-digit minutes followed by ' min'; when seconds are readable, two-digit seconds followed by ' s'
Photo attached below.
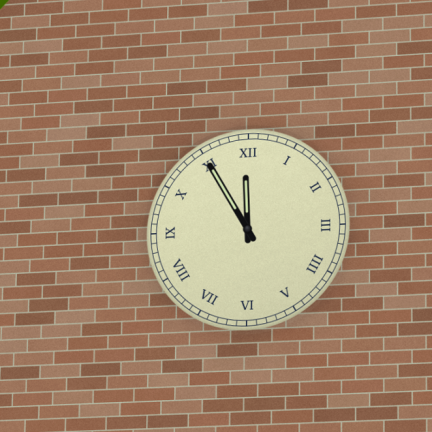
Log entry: 11 h 55 min
